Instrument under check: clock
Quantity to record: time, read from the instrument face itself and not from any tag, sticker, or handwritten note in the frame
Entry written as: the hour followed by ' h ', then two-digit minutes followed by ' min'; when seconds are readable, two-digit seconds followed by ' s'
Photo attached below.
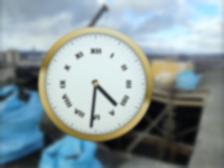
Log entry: 4 h 31 min
